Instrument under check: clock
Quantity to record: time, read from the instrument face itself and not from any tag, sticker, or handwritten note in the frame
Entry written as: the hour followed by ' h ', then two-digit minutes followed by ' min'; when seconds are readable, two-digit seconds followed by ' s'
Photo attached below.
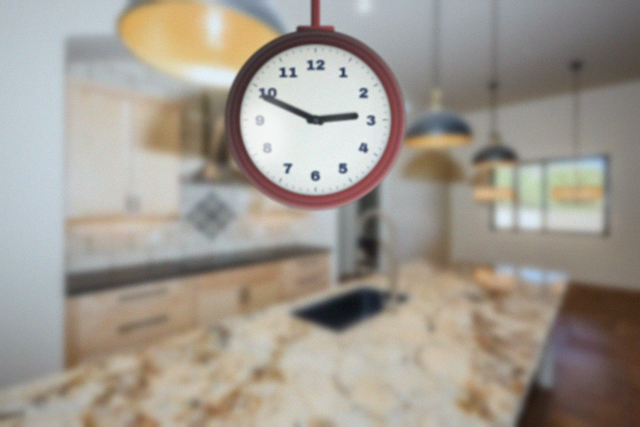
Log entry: 2 h 49 min
